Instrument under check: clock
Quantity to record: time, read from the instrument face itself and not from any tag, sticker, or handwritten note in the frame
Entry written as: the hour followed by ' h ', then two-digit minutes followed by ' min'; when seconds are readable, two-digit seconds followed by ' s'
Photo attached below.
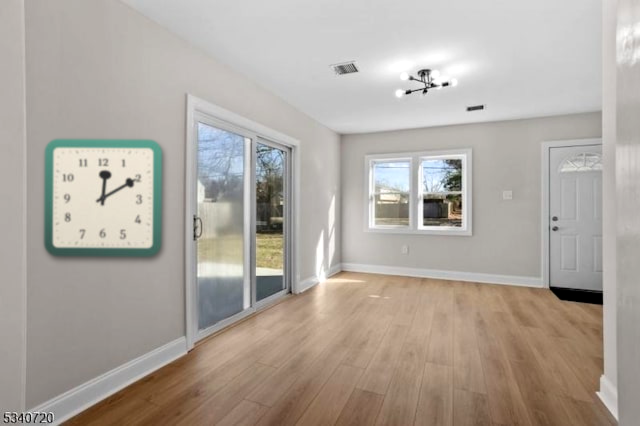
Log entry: 12 h 10 min
